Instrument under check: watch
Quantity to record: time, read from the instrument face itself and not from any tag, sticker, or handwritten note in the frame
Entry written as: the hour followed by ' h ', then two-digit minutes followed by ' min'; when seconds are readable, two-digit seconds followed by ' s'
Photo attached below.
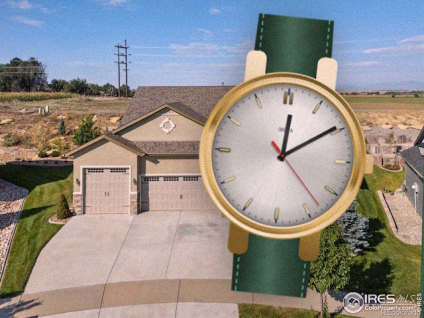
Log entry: 12 h 09 min 23 s
